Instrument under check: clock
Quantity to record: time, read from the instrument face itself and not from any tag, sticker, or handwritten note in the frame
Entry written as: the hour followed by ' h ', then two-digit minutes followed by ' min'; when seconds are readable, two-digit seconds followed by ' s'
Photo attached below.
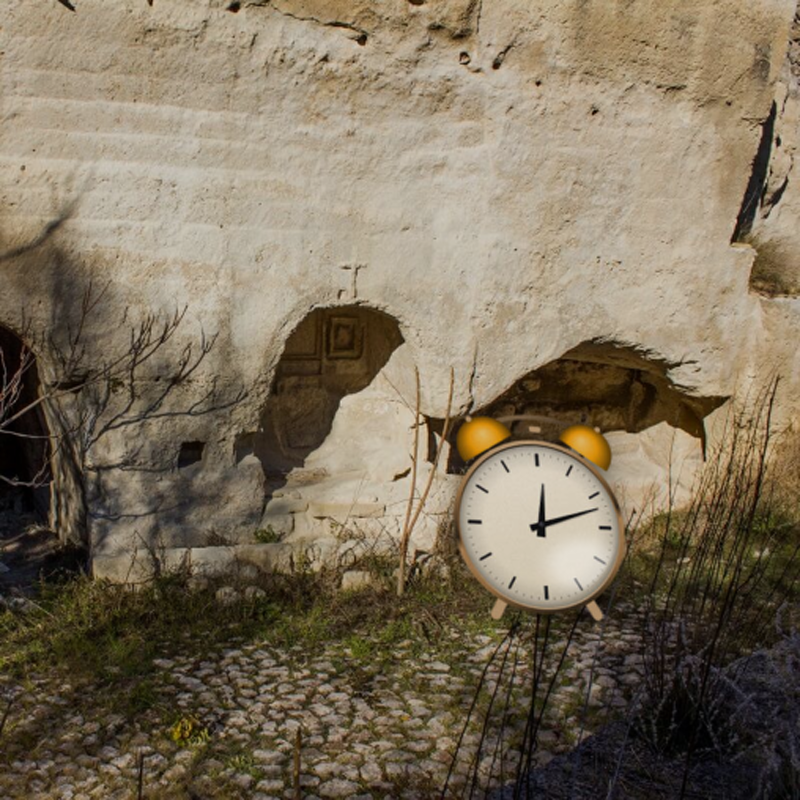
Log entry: 12 h 12 min
